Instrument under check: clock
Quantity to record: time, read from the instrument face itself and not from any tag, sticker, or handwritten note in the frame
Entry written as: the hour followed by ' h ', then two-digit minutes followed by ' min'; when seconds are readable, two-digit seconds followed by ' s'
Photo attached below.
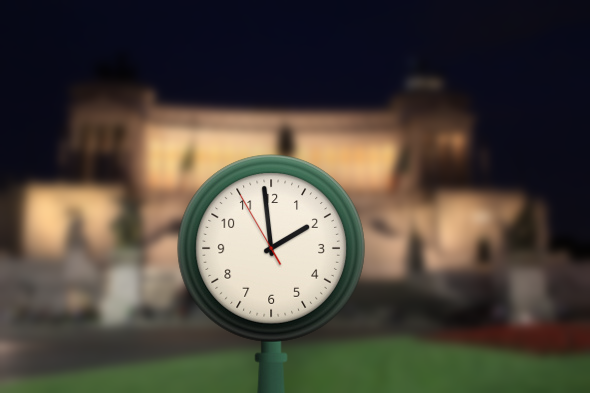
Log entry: 1 h 58 min 55 s
